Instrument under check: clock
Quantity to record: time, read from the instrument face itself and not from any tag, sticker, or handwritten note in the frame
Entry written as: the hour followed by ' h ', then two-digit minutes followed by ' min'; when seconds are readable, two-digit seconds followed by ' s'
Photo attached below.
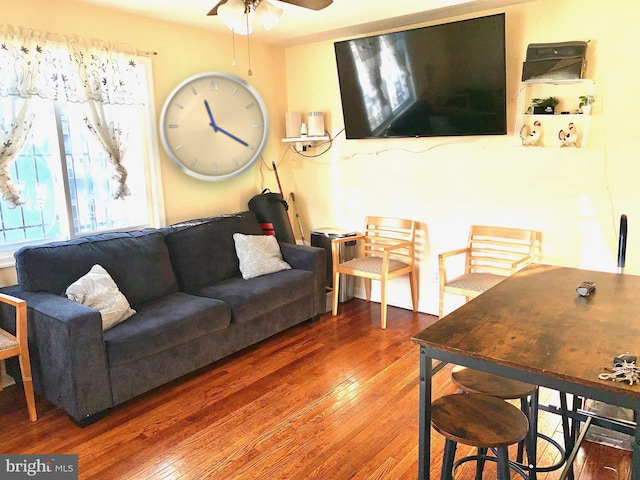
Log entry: 11 h 20 min
